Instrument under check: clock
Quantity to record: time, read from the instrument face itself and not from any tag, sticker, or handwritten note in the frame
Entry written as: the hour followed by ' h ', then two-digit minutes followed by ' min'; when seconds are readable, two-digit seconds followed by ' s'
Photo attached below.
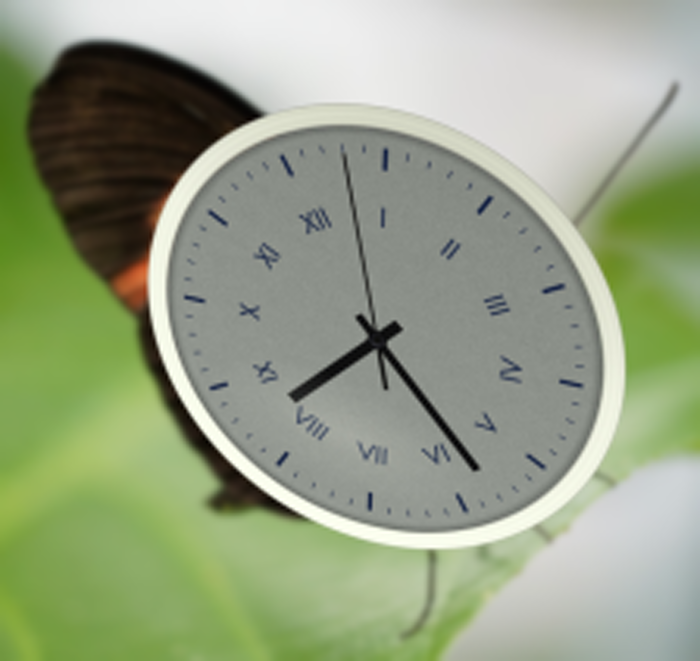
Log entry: 8 h 28 min 03 s
